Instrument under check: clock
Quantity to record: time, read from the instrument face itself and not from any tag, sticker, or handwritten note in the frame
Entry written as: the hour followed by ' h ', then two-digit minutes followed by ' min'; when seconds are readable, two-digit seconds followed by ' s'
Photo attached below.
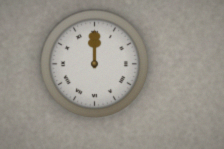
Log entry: 12 h 00 min
